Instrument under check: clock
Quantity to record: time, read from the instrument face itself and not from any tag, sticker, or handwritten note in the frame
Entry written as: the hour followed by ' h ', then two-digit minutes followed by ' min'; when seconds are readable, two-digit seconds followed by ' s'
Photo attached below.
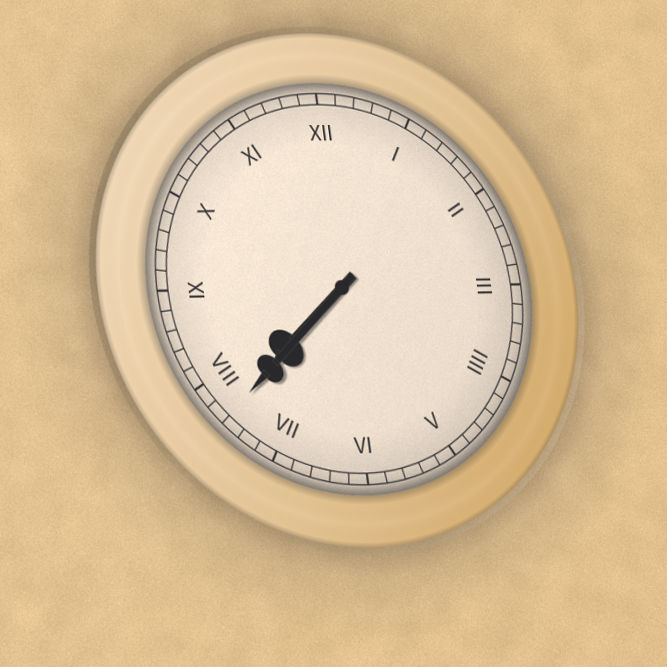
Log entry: 7 h 38 min
